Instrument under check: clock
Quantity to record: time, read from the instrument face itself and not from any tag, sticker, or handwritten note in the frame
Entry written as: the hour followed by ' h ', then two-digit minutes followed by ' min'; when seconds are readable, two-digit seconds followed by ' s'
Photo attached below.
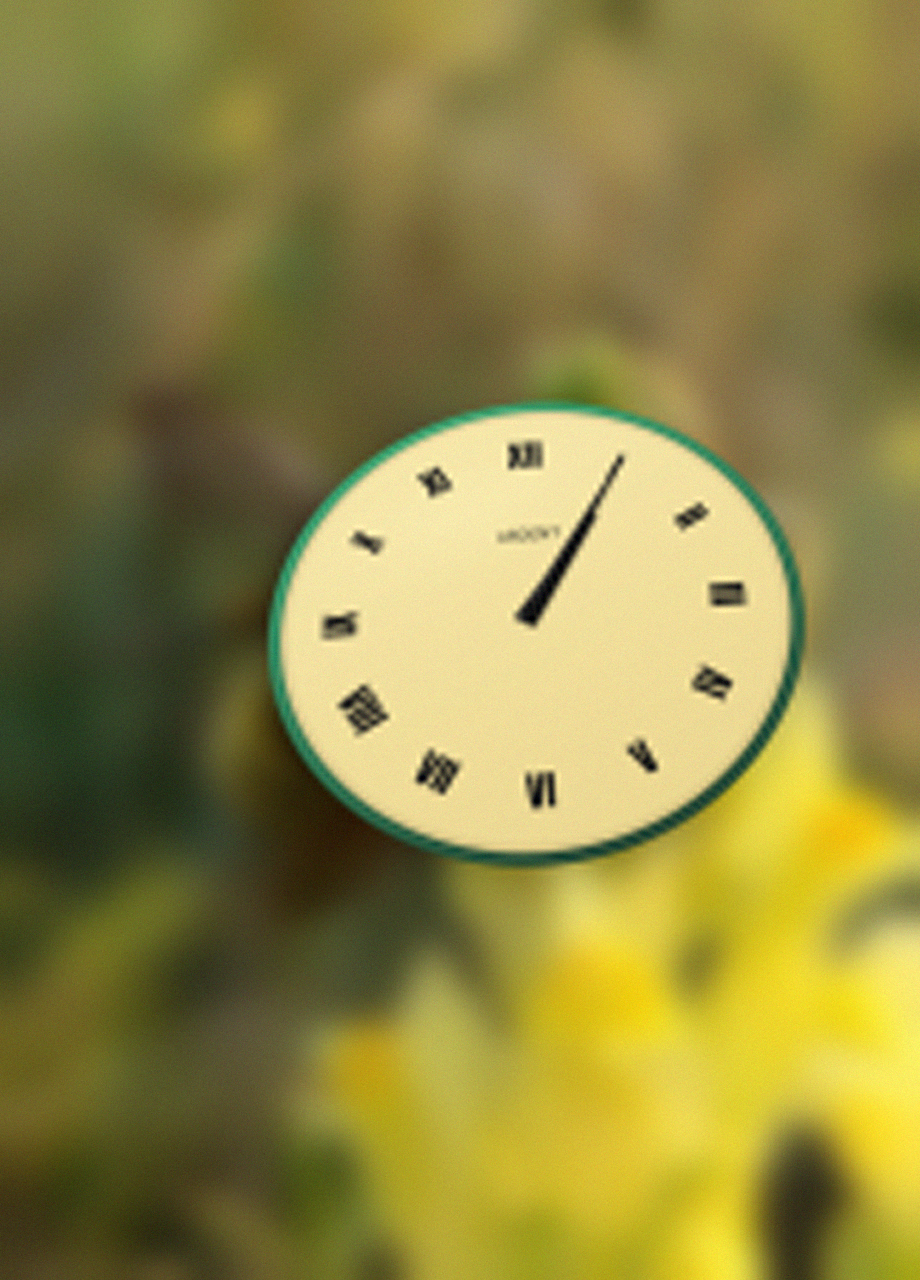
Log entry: 1 h 05 min
